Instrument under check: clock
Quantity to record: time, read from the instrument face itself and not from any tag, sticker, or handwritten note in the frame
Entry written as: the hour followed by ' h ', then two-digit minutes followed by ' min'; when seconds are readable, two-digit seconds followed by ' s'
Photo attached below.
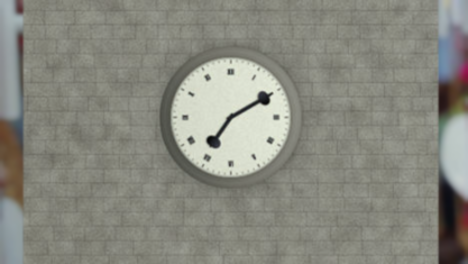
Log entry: 7 h 10 min
